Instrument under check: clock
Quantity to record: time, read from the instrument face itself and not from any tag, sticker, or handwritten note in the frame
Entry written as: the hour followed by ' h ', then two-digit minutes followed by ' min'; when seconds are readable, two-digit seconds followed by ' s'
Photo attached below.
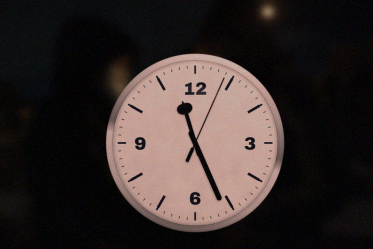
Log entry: 11 h 26 min 04 s
